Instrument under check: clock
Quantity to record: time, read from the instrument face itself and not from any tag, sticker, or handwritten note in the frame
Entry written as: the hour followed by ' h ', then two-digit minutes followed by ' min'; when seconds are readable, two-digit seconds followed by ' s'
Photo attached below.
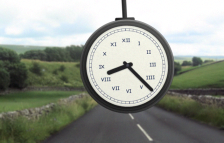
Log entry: 8 h 23 min
